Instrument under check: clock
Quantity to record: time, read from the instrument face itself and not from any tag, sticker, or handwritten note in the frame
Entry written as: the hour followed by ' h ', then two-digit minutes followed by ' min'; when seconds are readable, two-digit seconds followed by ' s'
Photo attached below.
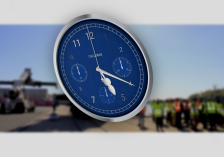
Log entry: 5 h 20 min
